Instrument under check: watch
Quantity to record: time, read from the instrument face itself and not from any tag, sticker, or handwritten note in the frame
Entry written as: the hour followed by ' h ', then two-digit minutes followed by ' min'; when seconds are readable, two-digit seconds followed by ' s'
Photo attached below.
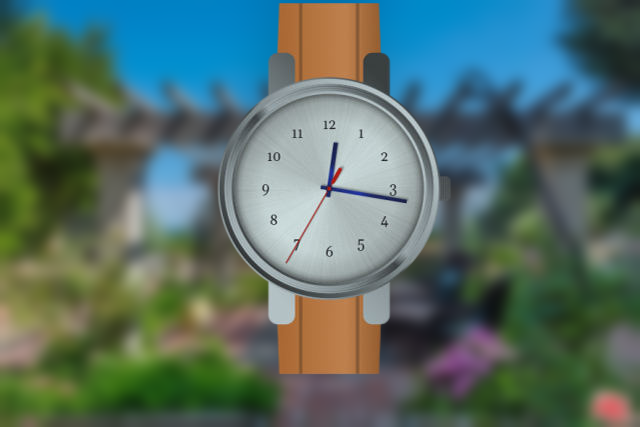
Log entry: 12 h 16 min 35 s
